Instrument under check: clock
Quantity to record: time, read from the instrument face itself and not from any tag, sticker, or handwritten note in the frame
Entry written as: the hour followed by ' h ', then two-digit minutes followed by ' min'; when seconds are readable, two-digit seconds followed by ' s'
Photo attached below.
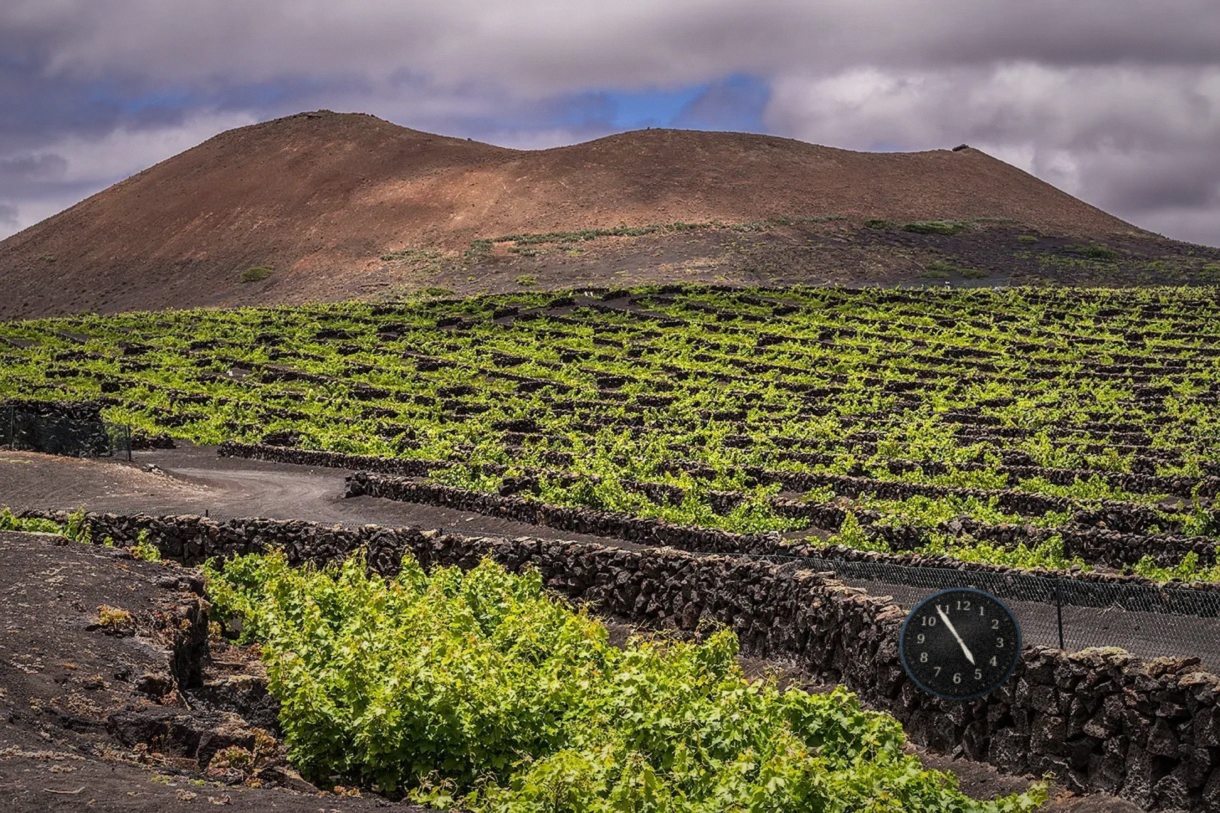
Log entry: 4 h 54 min
